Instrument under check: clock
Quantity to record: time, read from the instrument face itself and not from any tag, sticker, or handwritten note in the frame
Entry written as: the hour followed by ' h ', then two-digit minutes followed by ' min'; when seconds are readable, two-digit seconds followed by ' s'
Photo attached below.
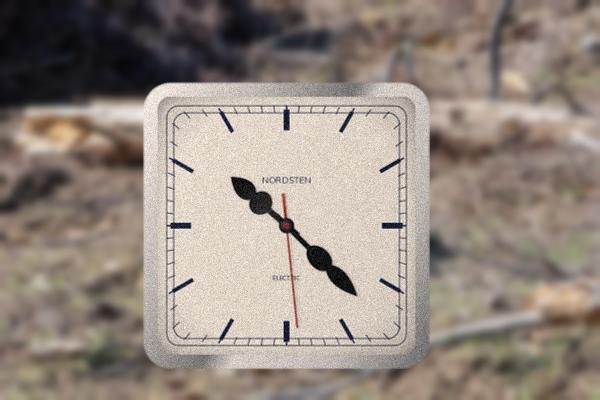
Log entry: 10 h 22 min 29 s
